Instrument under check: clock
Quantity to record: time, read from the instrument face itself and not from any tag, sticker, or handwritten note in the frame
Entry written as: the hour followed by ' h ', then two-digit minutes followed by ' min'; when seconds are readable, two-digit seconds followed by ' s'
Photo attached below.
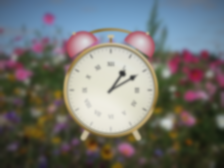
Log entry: 1 h 10 min
